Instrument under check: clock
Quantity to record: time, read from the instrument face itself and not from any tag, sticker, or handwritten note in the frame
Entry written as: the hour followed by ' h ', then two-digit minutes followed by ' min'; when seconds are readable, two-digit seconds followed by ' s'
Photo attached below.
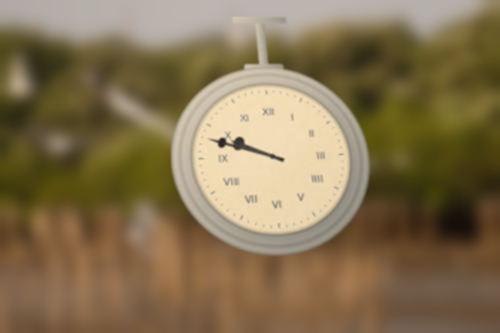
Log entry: 9 h 48 min
